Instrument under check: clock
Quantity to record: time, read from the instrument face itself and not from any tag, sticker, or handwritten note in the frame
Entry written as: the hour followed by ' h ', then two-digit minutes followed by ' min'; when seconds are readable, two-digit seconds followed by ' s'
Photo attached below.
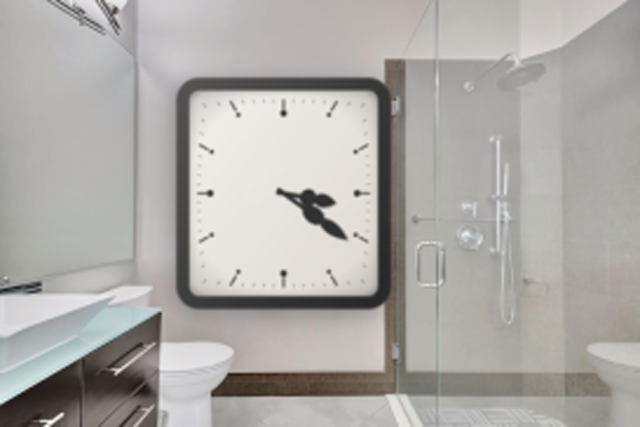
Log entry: 3 h 21 min
